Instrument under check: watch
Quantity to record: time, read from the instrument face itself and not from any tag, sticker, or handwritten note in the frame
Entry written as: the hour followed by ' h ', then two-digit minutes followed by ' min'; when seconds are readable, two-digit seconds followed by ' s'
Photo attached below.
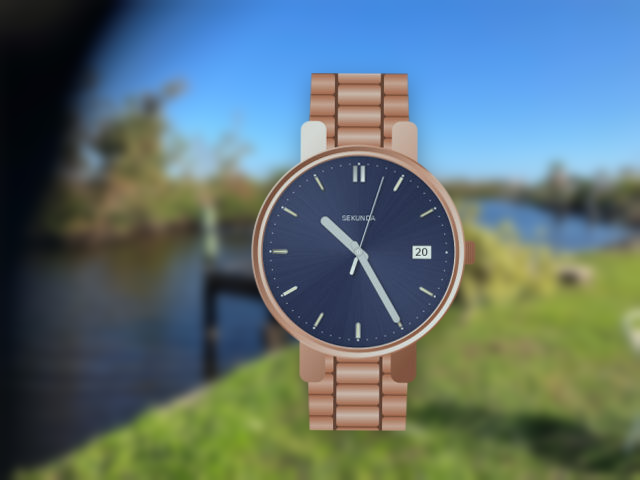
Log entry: 10 h 25 min 03 s
